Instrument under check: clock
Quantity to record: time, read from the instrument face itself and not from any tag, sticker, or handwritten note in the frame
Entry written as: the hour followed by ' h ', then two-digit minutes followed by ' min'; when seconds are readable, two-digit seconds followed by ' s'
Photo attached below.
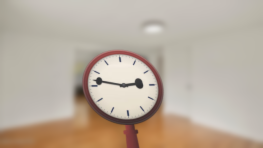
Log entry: 2 h 47 min
